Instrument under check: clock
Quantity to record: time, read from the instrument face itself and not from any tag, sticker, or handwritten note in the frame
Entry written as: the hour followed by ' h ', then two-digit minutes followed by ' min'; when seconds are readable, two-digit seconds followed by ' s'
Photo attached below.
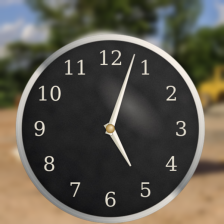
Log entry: 5 h 03 min
